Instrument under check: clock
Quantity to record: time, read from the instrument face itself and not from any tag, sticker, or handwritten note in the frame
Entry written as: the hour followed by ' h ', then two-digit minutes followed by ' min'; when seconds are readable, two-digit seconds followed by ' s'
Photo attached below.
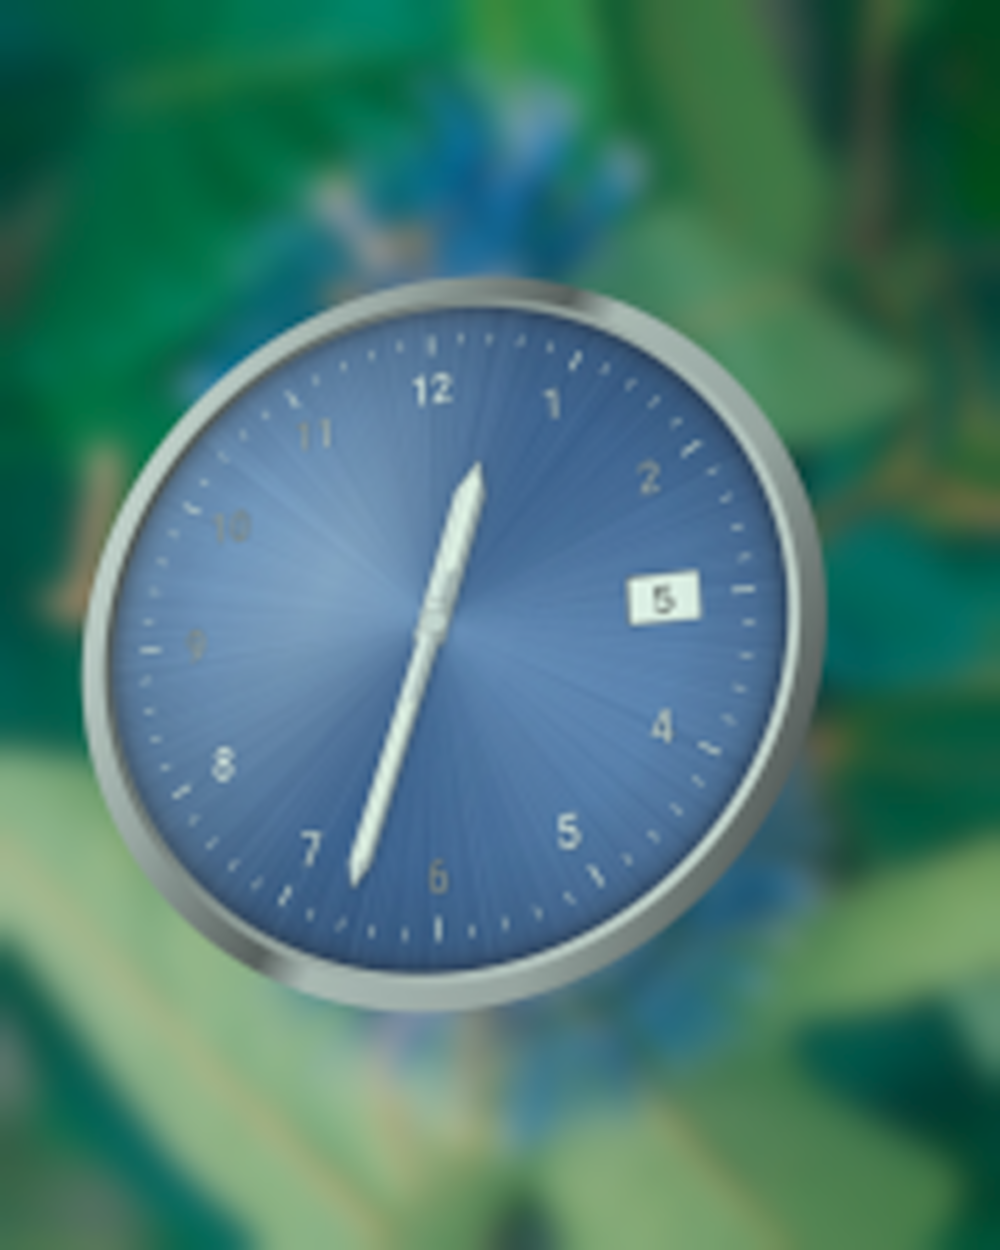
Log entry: 12 h 33 min
